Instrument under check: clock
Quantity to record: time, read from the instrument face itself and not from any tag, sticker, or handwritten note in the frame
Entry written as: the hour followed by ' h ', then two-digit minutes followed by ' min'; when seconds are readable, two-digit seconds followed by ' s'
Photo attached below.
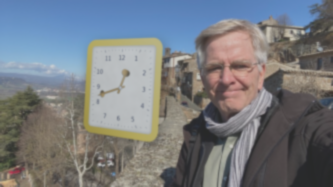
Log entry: 12 h 42 min
